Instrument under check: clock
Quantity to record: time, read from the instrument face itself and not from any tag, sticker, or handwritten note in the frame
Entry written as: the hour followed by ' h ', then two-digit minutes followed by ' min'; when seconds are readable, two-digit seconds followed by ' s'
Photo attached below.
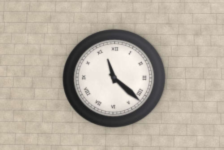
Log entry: 11 h 22 min
